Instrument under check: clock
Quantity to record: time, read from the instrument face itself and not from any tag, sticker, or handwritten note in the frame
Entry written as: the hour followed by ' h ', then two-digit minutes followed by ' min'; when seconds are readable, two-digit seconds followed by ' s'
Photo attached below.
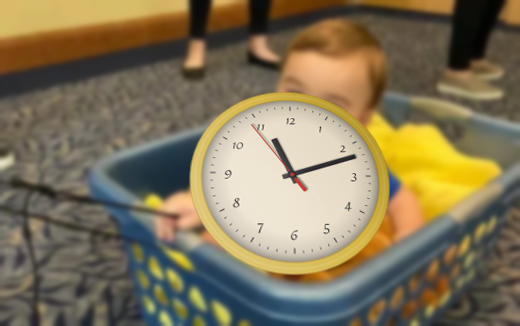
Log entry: 11 h 11 min 54 s
